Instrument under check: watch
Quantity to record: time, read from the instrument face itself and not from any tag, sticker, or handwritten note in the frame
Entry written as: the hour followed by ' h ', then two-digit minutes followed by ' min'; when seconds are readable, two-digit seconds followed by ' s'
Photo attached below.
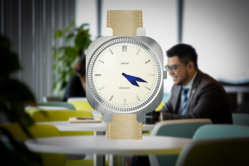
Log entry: 4 h 18 min
